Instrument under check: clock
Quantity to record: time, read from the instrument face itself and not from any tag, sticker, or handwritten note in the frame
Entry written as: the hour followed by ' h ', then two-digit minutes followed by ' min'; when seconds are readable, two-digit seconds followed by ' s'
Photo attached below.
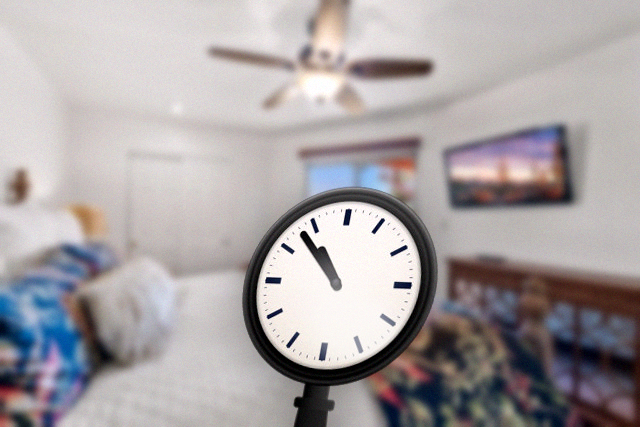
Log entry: 10 h 53 min
